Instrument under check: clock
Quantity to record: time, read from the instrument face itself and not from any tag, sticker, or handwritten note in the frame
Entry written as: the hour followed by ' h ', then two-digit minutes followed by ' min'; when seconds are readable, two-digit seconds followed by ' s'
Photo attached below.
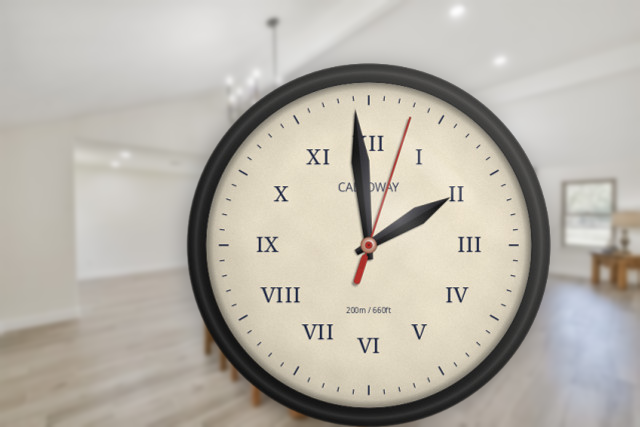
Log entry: 1 h 59 min 03 s
